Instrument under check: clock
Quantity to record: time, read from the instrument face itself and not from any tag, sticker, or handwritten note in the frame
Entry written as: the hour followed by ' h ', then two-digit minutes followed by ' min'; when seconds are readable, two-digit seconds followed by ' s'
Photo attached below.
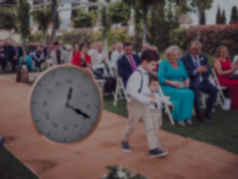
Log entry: 12 h 19 min
